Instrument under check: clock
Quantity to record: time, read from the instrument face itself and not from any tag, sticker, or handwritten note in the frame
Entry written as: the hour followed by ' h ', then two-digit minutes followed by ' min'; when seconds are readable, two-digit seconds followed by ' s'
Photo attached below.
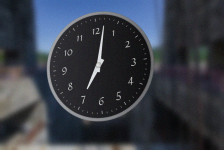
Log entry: 7 h 02 min
